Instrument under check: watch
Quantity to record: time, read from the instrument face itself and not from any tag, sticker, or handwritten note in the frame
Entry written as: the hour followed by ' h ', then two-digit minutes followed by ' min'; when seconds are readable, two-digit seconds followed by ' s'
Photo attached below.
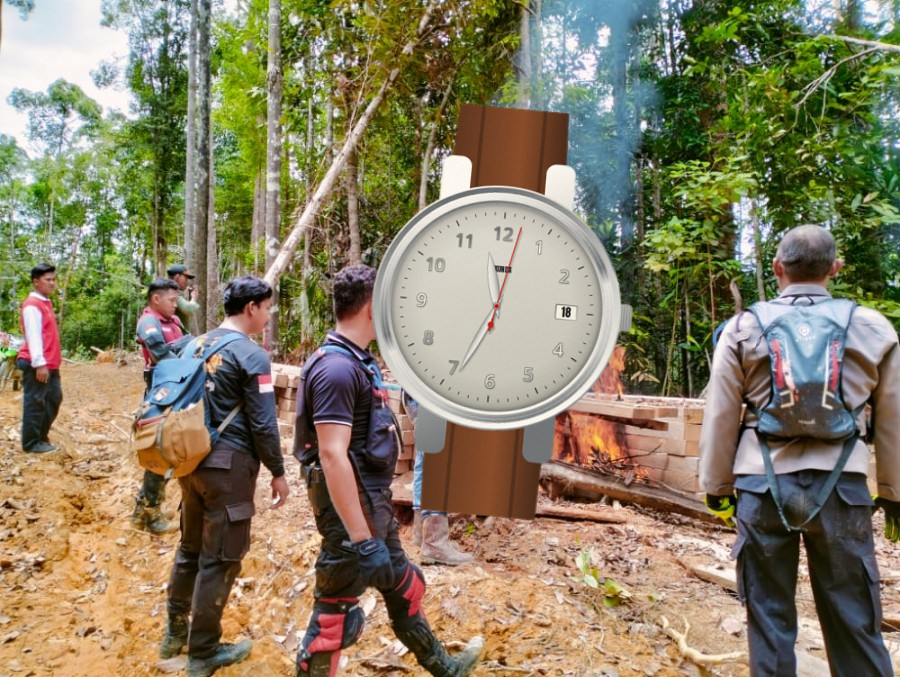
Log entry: 11 h 34 min 02 s
